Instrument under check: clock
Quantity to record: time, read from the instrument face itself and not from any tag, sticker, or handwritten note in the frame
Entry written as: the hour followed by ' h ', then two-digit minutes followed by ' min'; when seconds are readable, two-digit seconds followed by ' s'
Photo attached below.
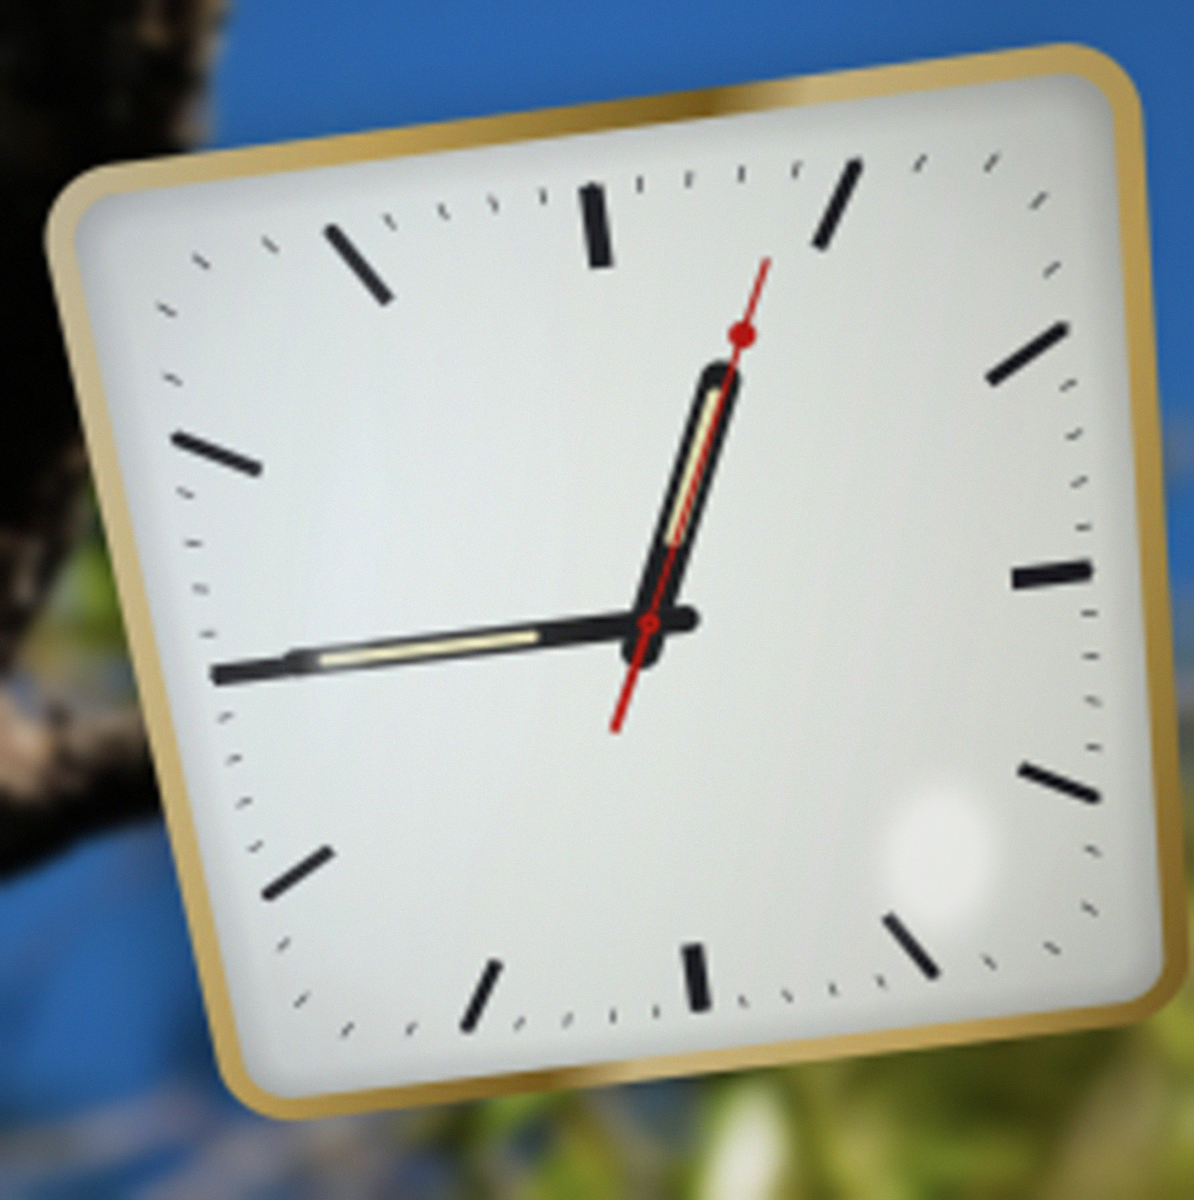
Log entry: 12 h 45 min 04 s
